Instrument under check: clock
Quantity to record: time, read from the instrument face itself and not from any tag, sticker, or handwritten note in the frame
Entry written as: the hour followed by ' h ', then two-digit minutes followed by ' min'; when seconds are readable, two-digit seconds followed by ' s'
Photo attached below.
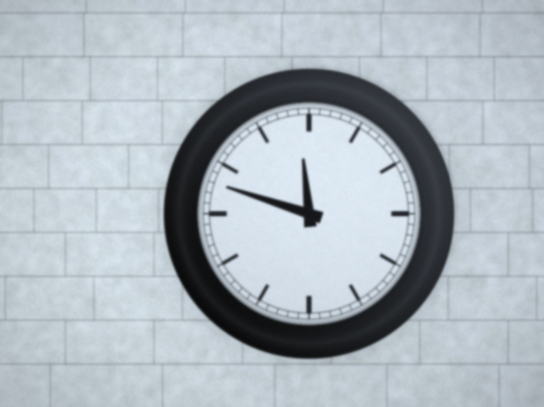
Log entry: 11 h 48 min
